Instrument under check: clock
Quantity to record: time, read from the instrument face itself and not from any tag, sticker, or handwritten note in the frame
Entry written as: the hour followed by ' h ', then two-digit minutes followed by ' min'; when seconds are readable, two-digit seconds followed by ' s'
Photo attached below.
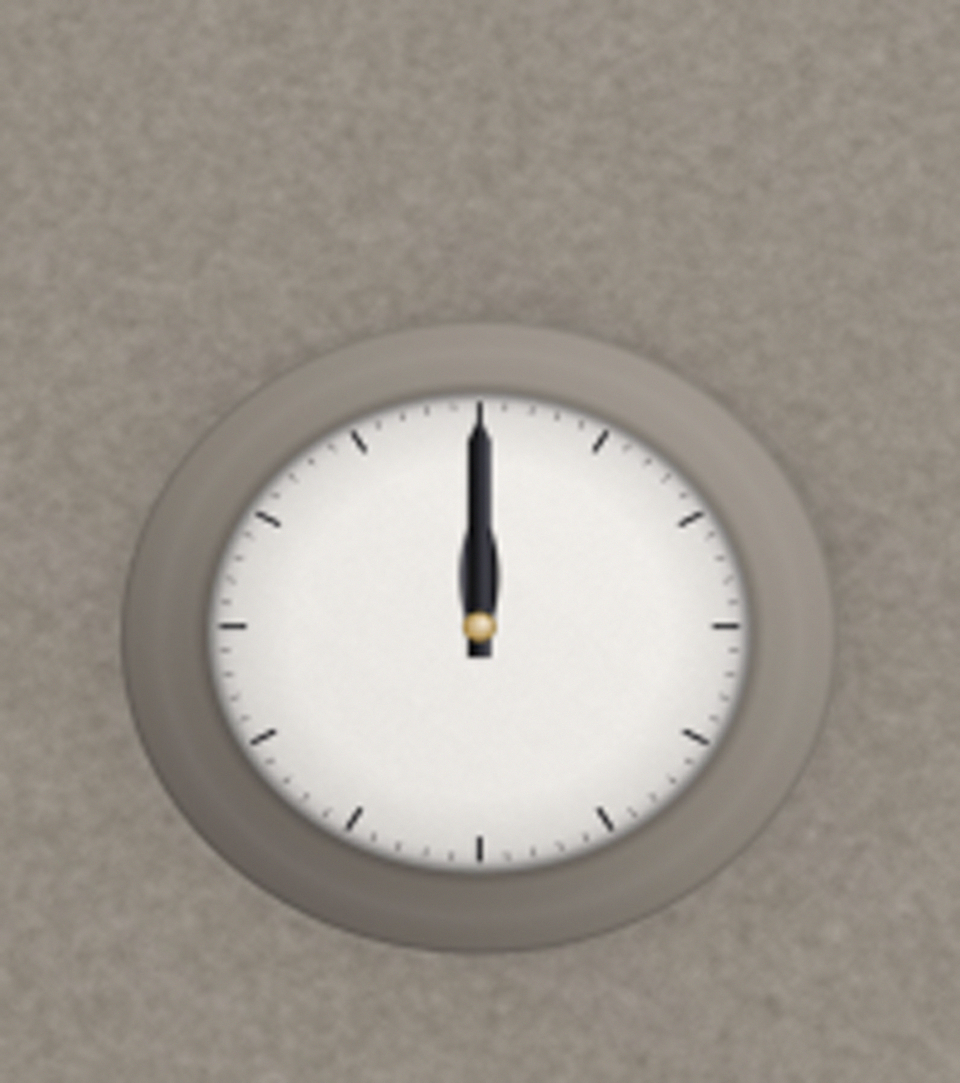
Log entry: 12 h 00 min
